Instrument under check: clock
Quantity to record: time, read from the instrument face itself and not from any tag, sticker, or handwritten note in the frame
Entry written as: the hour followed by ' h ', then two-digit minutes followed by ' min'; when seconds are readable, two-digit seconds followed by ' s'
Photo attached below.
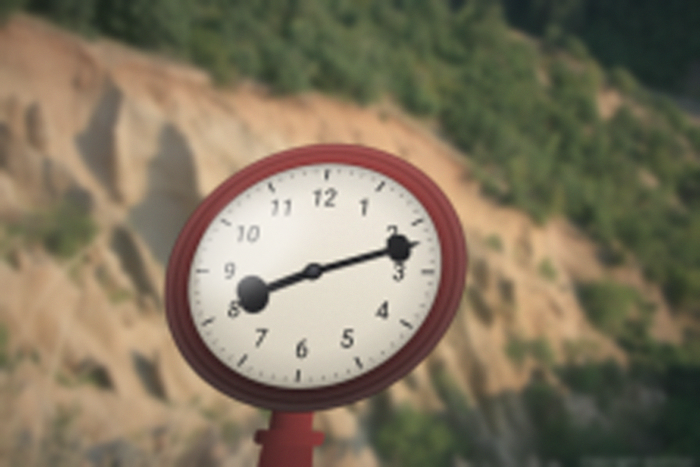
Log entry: 8 h 12 min
